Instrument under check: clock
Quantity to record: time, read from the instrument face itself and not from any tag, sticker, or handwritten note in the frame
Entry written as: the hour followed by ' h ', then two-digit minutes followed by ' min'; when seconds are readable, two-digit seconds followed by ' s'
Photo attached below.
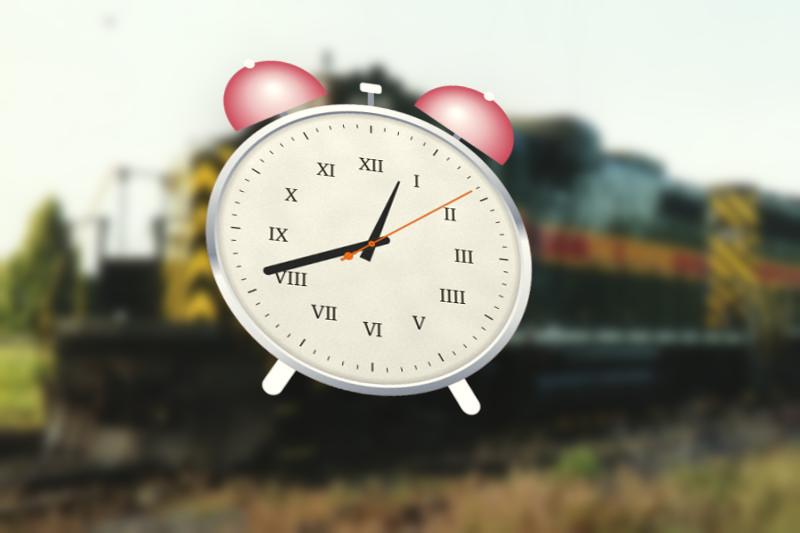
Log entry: 12 h 41 min 09 s
